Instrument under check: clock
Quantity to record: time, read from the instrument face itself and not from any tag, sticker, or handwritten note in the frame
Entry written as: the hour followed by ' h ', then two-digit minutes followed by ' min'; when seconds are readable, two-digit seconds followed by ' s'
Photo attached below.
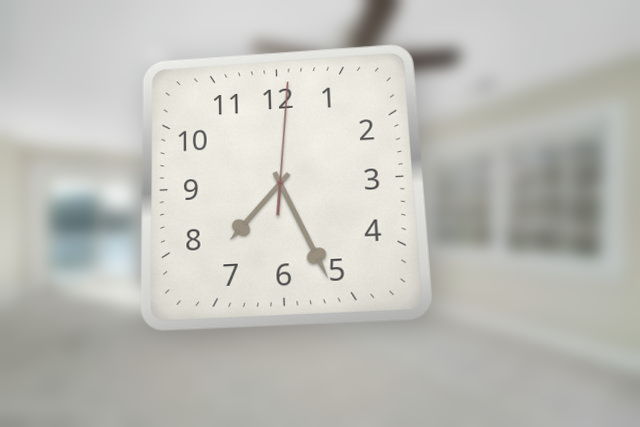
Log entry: 7 h 26 min 01 s
